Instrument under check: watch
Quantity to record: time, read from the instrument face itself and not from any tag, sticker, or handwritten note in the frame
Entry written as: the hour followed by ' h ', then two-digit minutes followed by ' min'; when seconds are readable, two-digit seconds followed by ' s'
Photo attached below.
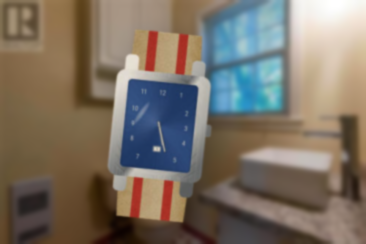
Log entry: 5 h 27 min
